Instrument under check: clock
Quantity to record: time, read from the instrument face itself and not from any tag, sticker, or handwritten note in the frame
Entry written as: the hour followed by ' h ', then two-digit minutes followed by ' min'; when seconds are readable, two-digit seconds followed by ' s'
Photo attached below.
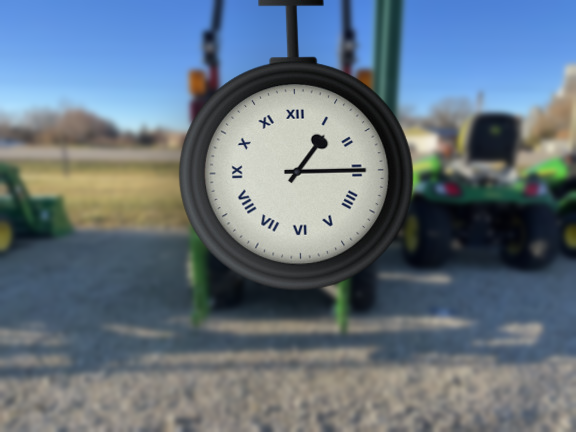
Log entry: 1 h 15 min
